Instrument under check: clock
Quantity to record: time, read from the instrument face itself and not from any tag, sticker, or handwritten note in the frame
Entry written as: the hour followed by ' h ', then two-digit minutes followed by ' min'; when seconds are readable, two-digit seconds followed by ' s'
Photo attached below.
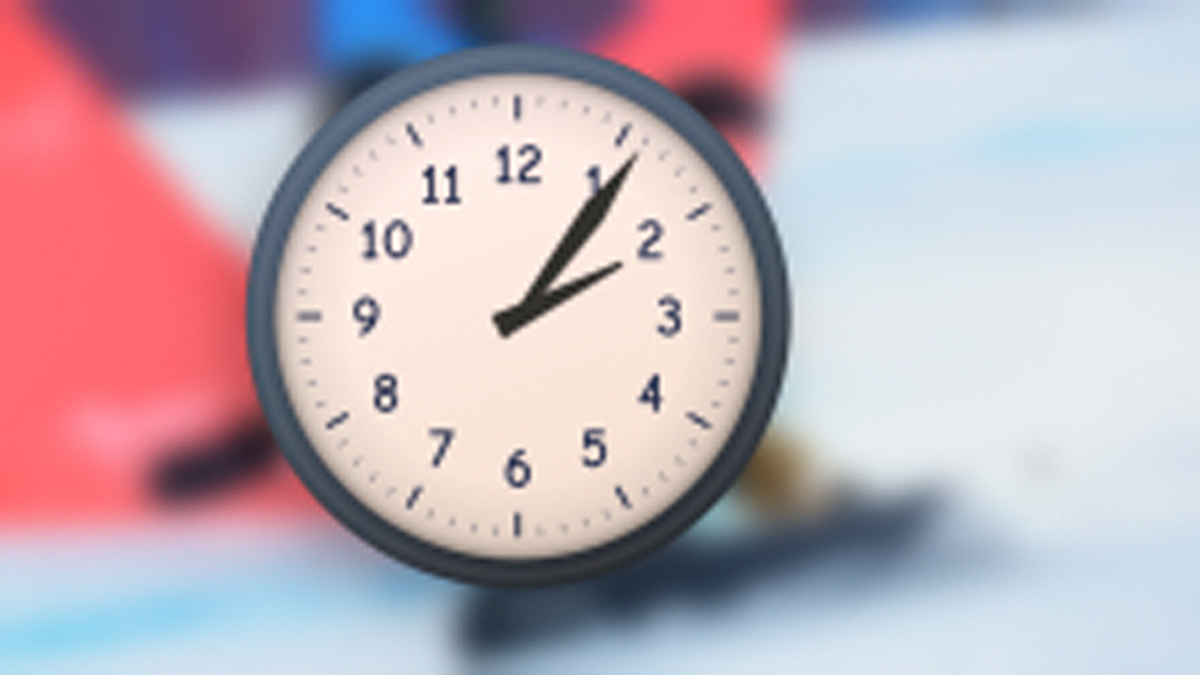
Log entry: 2 h 06 min
